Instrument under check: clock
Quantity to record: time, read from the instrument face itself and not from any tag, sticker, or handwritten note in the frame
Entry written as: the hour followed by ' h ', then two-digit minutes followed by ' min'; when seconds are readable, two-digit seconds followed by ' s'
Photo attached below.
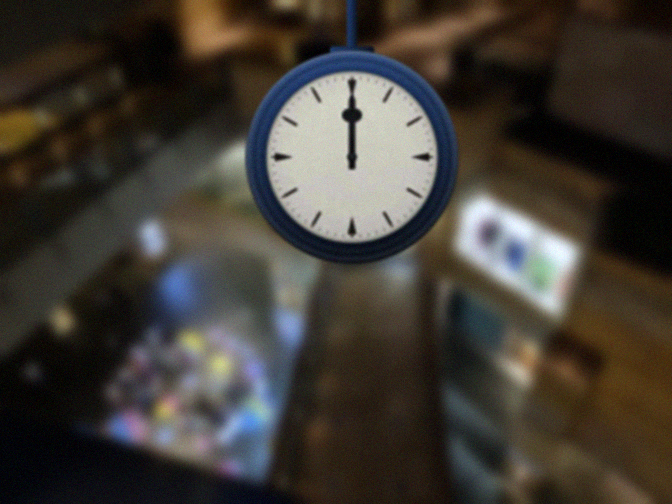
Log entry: 12 h 00 min
